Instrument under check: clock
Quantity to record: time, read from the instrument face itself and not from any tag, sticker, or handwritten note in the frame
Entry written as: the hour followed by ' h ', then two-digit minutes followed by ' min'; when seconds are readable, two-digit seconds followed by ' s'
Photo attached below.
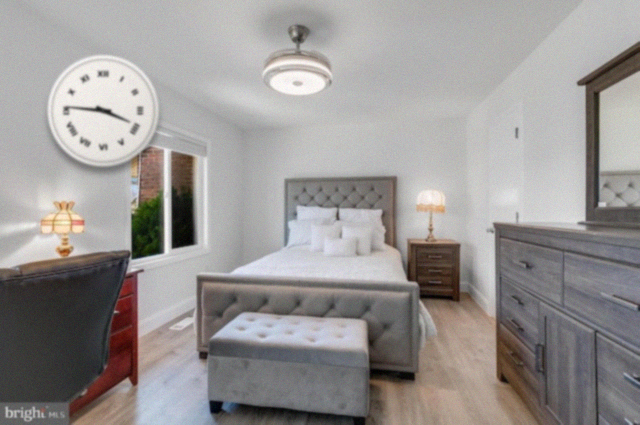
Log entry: 3 h 46 min
